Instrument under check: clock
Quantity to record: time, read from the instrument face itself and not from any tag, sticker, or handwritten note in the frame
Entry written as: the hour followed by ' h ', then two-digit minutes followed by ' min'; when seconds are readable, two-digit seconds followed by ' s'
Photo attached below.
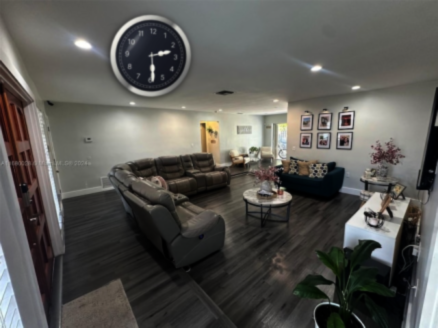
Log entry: 2 h 29 min
